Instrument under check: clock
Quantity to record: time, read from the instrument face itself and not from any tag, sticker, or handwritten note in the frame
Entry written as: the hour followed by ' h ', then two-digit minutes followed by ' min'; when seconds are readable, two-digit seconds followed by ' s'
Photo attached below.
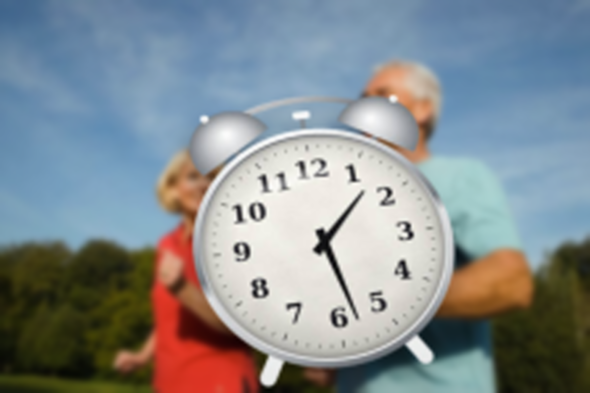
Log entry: 1 h 28 min
